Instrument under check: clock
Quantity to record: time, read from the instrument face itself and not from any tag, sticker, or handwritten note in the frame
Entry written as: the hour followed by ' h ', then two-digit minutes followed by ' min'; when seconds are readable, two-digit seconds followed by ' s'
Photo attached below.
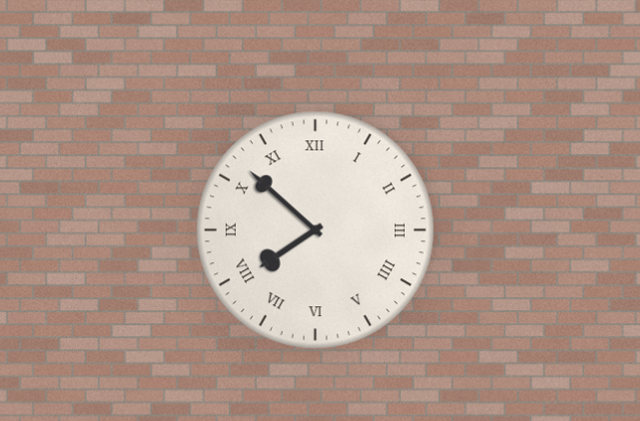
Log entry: 7 h 52 min
